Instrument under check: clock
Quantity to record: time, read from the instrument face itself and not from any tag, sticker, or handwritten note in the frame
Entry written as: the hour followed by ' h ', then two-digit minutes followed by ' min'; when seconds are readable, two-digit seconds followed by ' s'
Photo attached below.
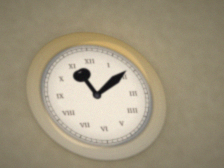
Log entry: 11 h 09 min
